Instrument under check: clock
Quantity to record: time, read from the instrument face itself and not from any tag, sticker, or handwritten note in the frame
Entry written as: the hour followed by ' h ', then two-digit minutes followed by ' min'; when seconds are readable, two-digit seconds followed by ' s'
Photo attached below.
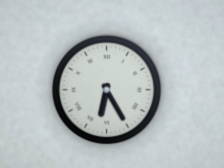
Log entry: 6 h 25 min
